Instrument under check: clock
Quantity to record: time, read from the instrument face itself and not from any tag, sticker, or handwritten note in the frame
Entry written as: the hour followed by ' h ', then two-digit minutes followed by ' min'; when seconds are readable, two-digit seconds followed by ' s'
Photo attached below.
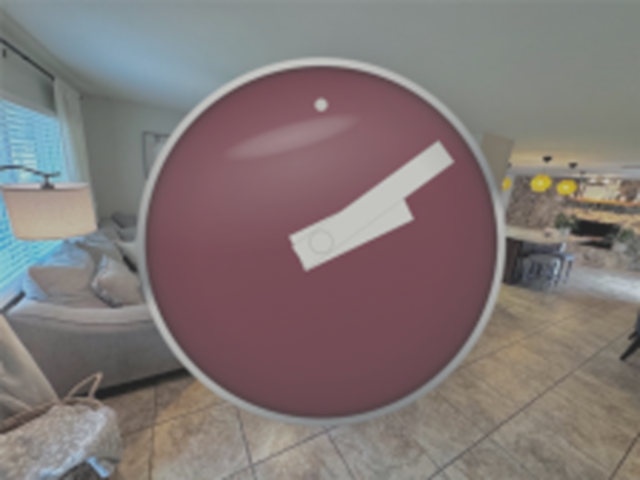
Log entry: 2 h 09 min
